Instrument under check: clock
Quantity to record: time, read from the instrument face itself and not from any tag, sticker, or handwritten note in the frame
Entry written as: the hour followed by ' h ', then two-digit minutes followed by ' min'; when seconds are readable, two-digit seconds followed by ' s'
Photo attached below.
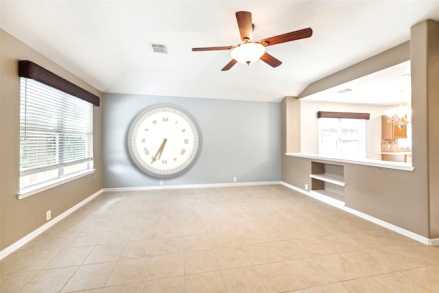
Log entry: 6 h 35 min
